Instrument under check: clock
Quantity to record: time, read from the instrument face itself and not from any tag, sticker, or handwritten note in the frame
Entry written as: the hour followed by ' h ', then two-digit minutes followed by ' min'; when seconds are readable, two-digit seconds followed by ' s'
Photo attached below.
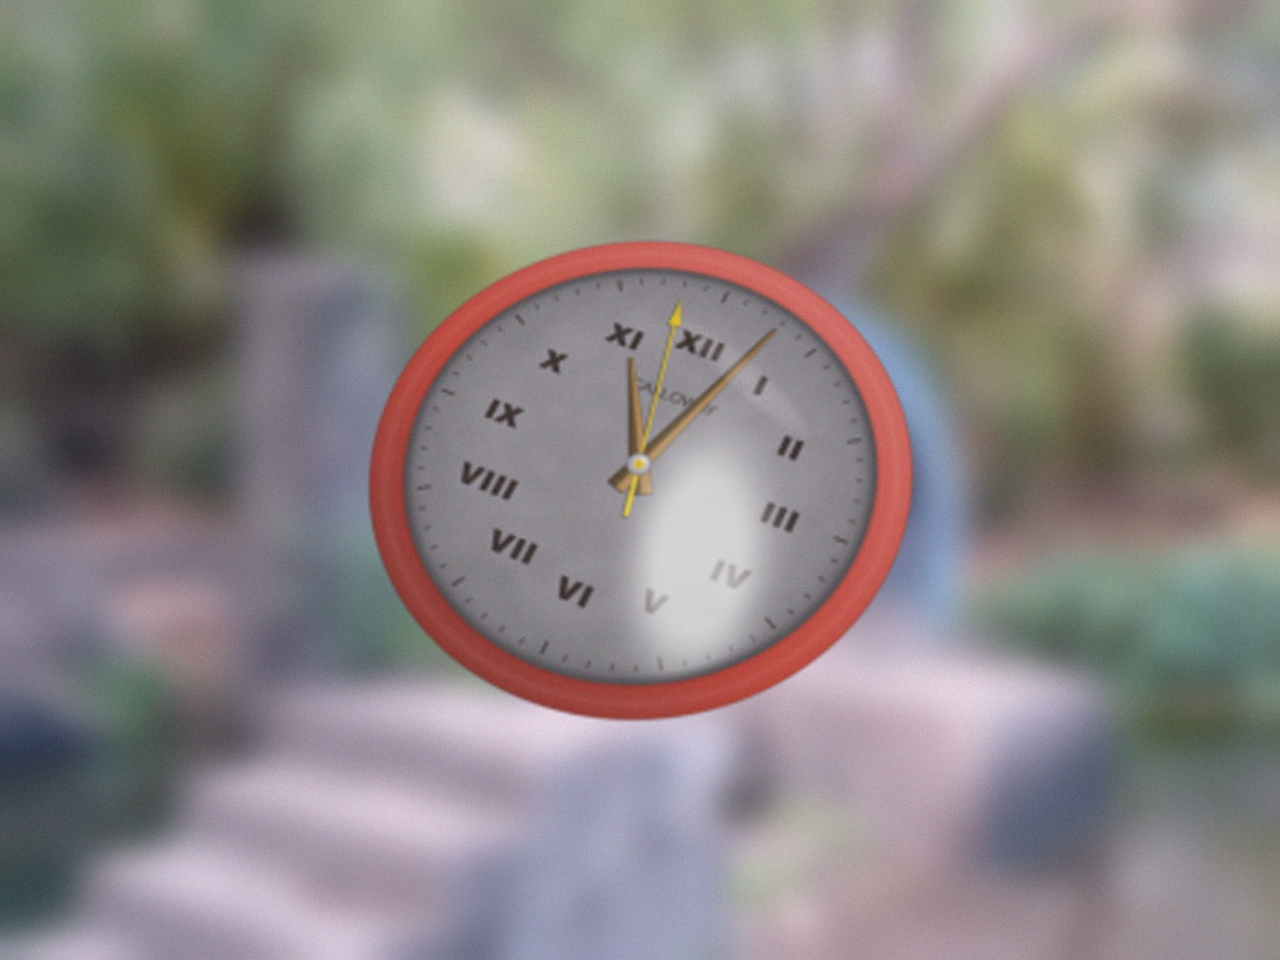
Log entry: 11 h 02 min 58 s
